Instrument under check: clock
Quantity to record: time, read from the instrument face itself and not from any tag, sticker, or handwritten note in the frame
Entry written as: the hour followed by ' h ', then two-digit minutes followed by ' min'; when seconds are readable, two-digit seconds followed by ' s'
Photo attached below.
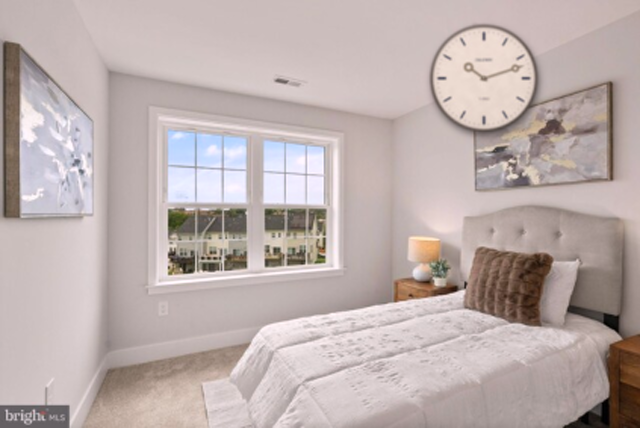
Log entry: 10 h 12 min
